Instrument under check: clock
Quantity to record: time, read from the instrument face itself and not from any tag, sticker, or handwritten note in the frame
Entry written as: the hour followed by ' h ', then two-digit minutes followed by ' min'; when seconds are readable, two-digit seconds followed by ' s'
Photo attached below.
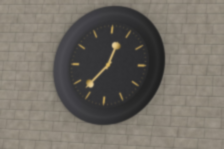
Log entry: 12 h 37 min
